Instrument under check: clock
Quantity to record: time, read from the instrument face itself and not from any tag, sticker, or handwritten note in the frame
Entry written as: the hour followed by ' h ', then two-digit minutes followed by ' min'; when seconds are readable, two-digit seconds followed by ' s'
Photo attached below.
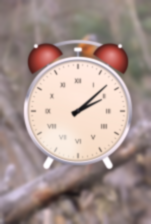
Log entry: 2 h 08 min
